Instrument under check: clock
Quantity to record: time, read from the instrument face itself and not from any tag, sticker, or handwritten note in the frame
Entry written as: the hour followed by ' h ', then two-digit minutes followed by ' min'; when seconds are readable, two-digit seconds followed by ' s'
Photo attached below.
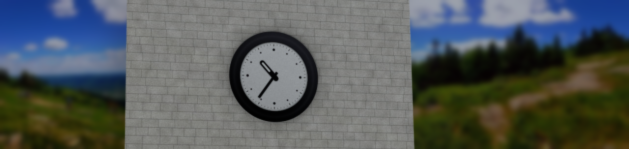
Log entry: 10 h 36 min
